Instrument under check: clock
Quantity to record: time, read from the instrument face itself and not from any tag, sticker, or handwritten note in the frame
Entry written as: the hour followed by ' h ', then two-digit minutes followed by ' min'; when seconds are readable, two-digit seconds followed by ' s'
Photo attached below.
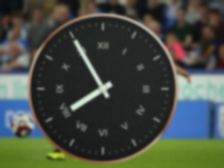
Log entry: 7 h 55 min
